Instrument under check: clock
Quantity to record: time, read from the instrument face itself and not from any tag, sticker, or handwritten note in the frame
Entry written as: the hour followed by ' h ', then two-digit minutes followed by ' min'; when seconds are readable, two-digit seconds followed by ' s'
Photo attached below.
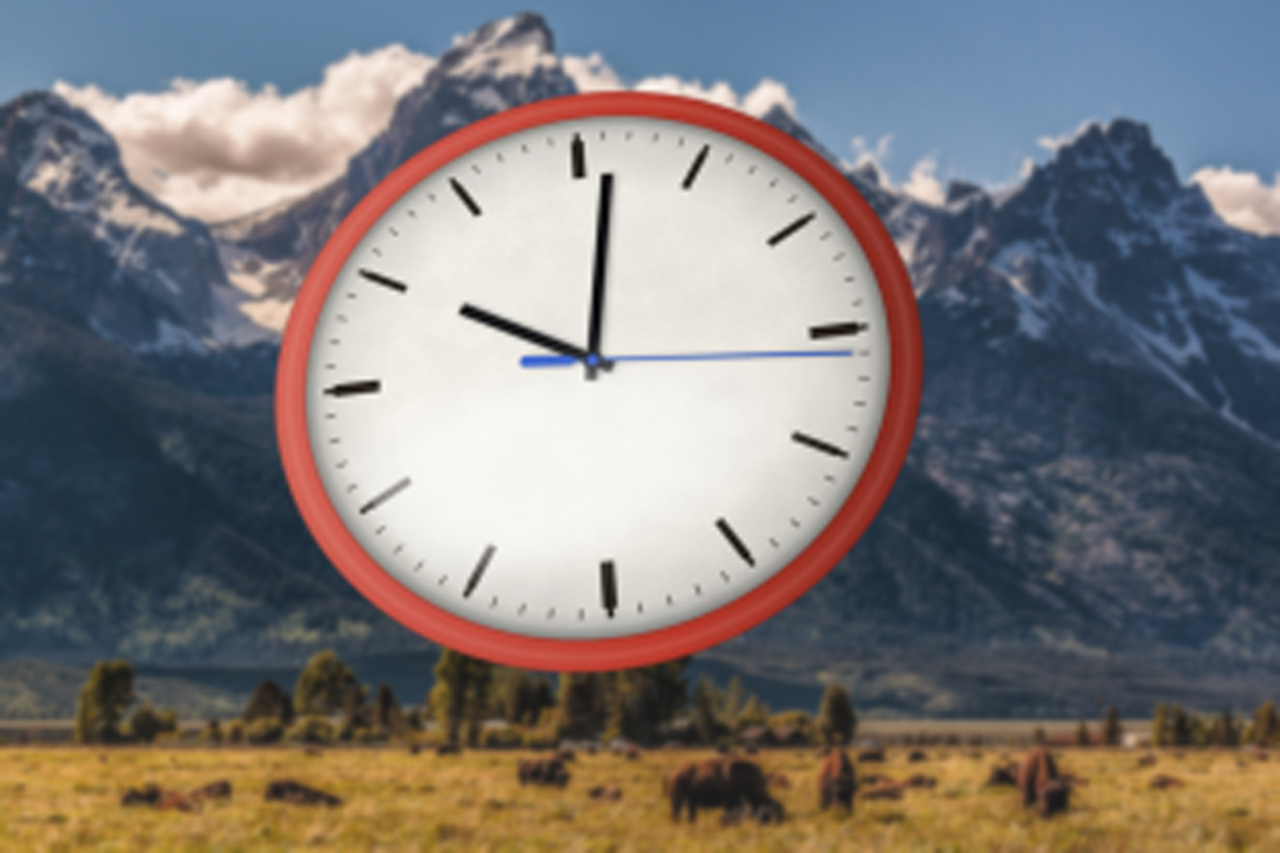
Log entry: 10 h 01 min 16 s
